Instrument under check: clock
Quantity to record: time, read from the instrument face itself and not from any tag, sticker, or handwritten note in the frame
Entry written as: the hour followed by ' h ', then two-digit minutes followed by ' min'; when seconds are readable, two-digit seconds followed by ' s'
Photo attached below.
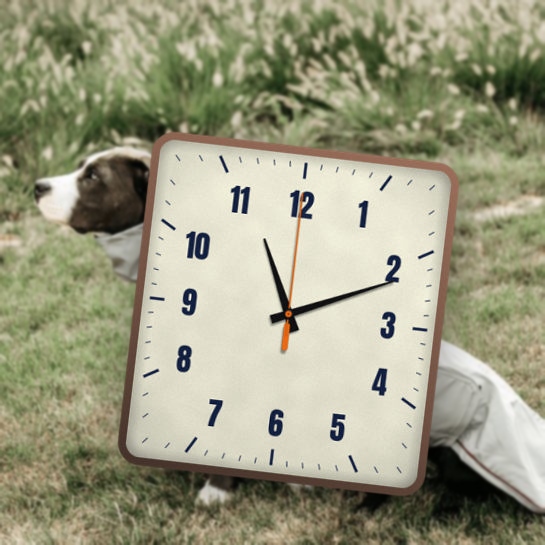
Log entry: 11 h 11 min 00 s
